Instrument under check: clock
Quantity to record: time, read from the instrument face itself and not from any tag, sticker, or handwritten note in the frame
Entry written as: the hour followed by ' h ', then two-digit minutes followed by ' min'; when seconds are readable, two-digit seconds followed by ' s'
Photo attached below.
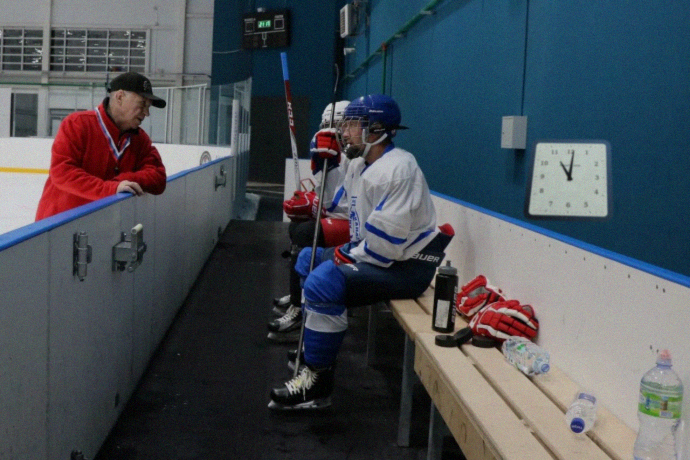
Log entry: 11 h 01 min
